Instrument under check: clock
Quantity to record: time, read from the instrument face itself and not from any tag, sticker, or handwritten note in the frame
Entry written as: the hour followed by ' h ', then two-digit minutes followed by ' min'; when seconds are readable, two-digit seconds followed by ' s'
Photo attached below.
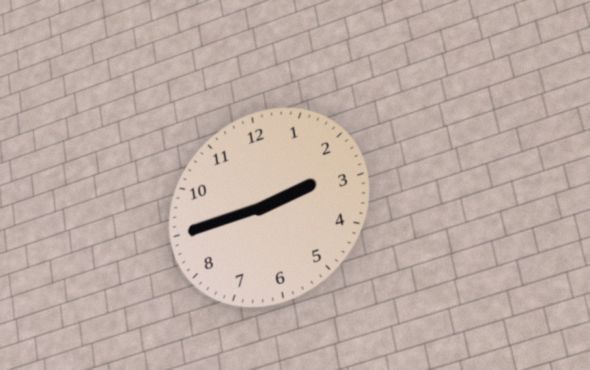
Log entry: 2 h 45 min
